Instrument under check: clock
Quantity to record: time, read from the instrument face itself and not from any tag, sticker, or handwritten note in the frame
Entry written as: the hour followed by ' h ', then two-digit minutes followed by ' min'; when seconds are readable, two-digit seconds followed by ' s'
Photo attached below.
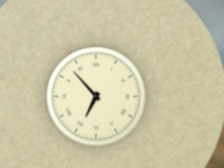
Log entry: 6 h 53 min
